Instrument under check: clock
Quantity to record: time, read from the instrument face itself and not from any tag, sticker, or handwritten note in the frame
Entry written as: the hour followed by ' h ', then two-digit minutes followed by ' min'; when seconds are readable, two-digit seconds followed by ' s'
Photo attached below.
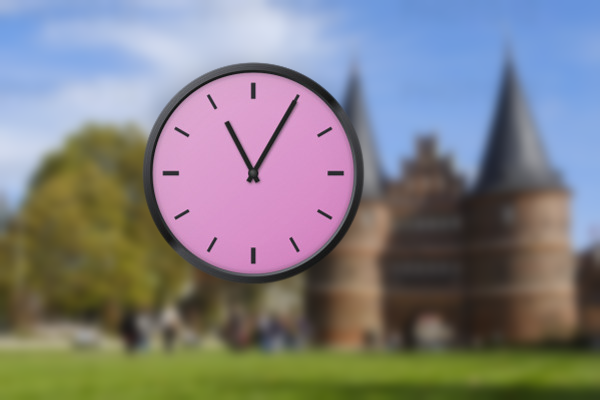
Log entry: 11 h 05 min
